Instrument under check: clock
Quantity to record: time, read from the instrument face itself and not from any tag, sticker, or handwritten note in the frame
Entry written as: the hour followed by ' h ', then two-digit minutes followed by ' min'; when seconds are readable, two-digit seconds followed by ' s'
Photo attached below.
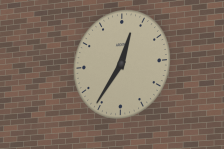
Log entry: 12 h 36 min
